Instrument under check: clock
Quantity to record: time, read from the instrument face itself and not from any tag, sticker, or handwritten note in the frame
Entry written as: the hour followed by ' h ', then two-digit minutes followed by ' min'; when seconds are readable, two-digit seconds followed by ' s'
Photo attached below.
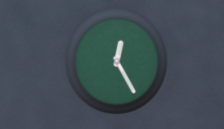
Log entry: 12 h 25 min
